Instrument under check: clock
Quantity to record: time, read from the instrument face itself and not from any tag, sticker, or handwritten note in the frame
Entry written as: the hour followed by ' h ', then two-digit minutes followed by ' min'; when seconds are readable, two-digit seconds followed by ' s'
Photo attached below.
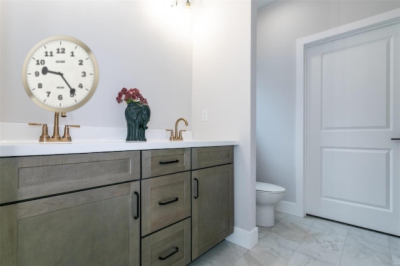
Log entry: 9 h 24 min
